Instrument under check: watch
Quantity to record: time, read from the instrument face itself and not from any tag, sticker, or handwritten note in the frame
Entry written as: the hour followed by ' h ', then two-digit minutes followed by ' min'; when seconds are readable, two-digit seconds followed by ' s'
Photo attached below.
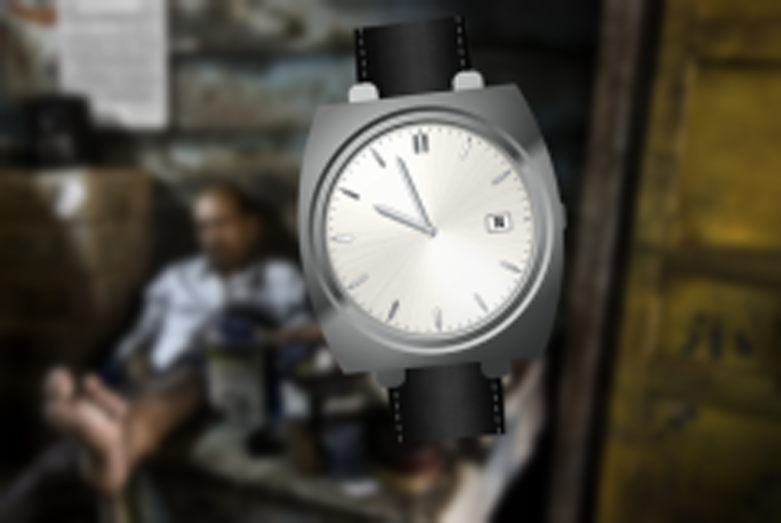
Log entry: 9 h 57 min
